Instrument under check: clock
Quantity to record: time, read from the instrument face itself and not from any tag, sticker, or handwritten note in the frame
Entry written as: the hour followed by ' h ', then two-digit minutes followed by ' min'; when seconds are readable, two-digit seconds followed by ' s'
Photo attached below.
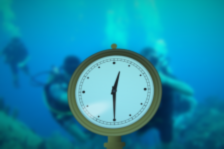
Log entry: 12 h 30 min
